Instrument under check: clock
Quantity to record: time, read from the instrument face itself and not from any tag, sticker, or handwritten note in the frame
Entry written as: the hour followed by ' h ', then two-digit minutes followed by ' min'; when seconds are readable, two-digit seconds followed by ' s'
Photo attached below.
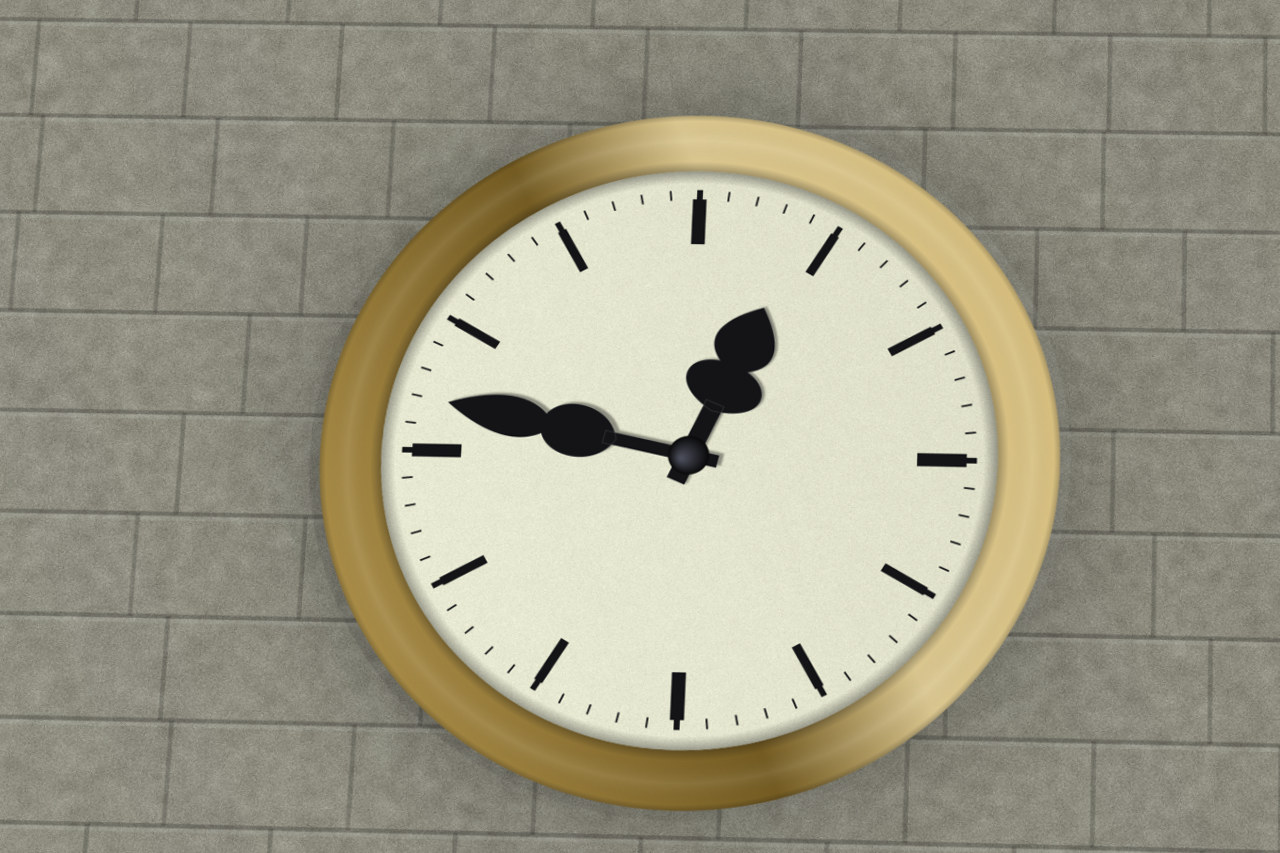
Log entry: 12 h 47 min
